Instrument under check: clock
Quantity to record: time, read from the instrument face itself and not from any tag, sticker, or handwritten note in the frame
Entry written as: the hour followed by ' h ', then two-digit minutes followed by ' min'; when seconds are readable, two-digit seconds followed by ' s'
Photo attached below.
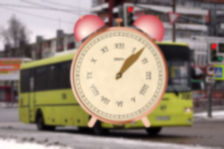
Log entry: 1 h 07 min
